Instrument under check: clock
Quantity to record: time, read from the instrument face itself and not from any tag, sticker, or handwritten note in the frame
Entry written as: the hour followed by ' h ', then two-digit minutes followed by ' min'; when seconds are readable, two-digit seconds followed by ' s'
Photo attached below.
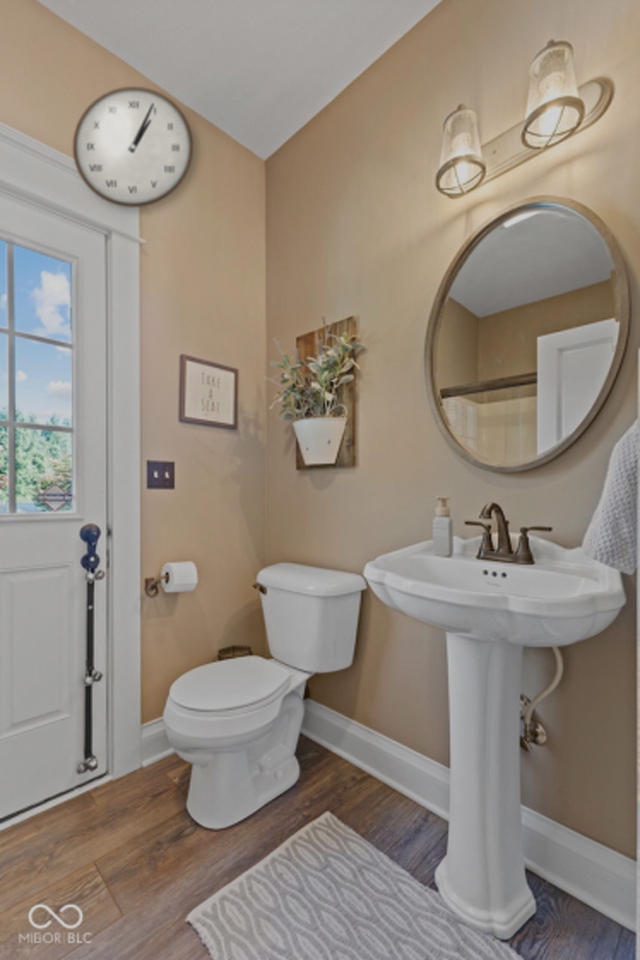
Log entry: 1 h 04 min
